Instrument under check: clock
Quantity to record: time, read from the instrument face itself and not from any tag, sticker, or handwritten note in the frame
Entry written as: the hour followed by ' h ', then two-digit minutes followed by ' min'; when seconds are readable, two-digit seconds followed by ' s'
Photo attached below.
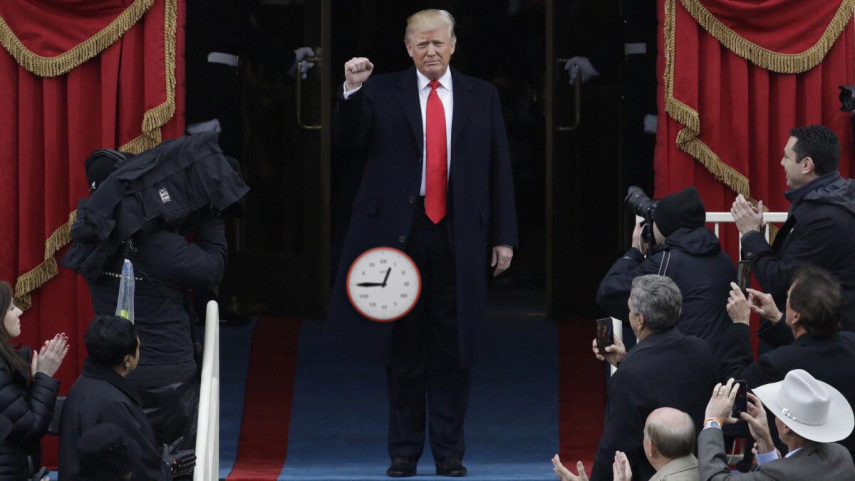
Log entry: 12 h 45 min
